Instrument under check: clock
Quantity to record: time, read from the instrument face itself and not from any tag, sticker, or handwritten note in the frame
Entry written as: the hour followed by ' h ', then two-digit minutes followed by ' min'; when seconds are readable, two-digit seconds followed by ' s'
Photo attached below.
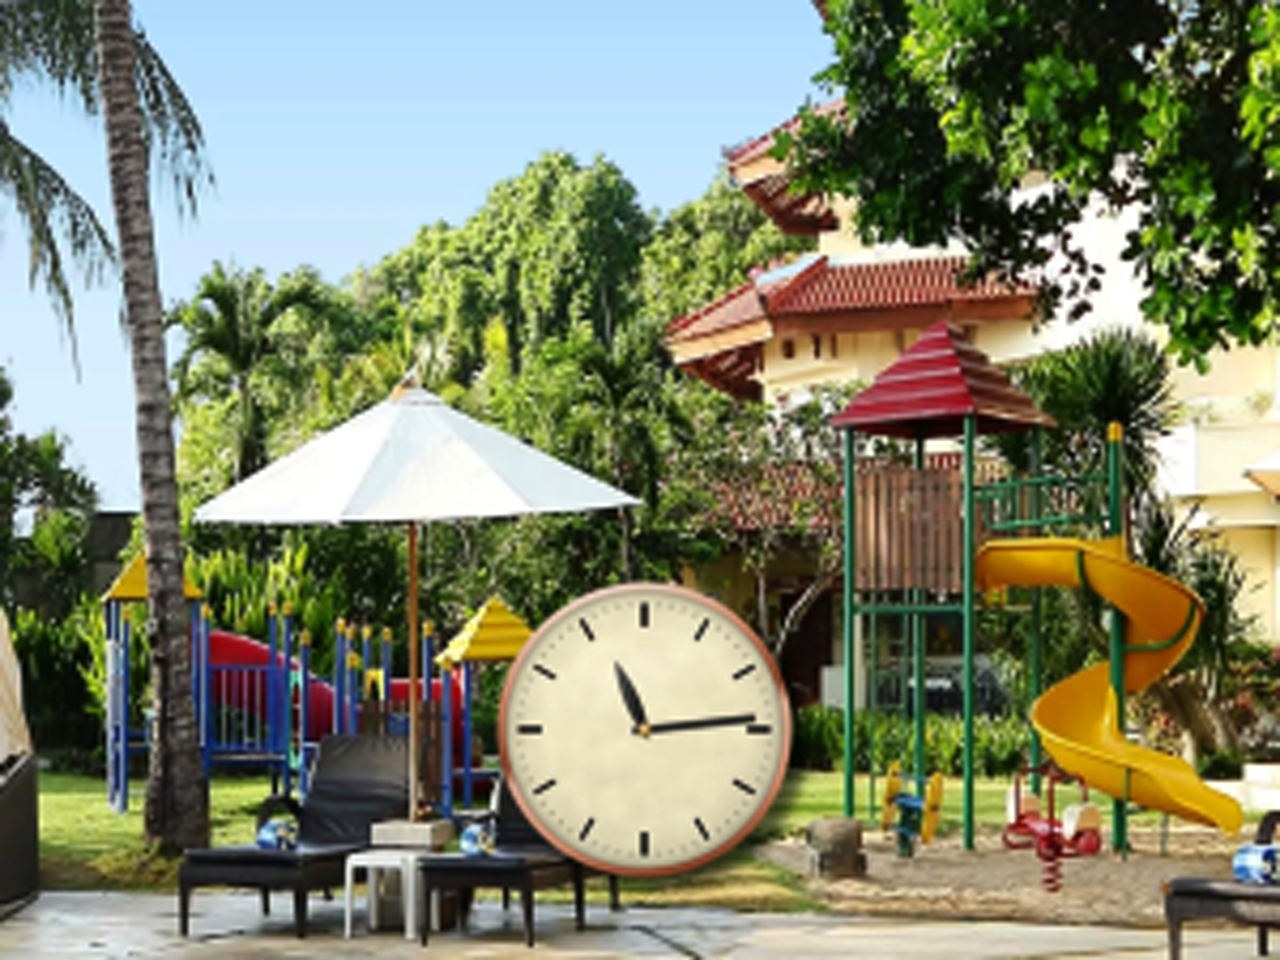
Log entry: 11 h 14 min
